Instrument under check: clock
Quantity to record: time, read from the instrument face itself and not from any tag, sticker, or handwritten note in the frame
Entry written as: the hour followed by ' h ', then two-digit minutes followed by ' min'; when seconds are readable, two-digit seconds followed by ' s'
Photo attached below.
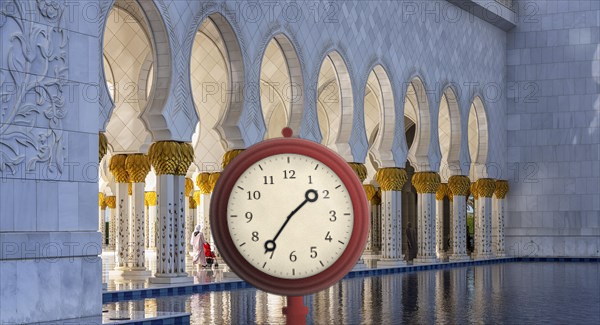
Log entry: 1 h 36 min
